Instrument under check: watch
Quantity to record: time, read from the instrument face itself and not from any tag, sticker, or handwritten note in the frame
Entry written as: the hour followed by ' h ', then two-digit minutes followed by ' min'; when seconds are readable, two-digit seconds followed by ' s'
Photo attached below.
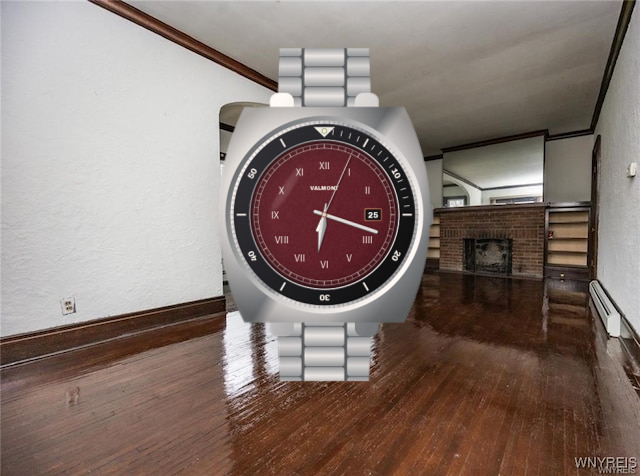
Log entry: 6 h 18 min 04 s
